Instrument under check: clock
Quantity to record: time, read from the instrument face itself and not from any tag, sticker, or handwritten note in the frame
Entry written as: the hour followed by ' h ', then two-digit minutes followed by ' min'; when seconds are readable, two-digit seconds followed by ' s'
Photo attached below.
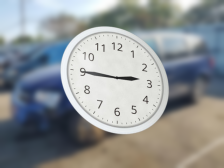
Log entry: 2 h 45 min
